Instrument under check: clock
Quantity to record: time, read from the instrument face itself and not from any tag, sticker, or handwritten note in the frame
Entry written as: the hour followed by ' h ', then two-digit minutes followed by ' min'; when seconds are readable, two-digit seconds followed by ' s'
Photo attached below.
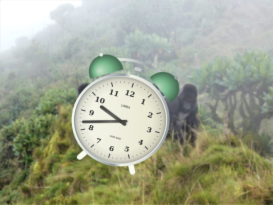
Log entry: 9 h 42 min
